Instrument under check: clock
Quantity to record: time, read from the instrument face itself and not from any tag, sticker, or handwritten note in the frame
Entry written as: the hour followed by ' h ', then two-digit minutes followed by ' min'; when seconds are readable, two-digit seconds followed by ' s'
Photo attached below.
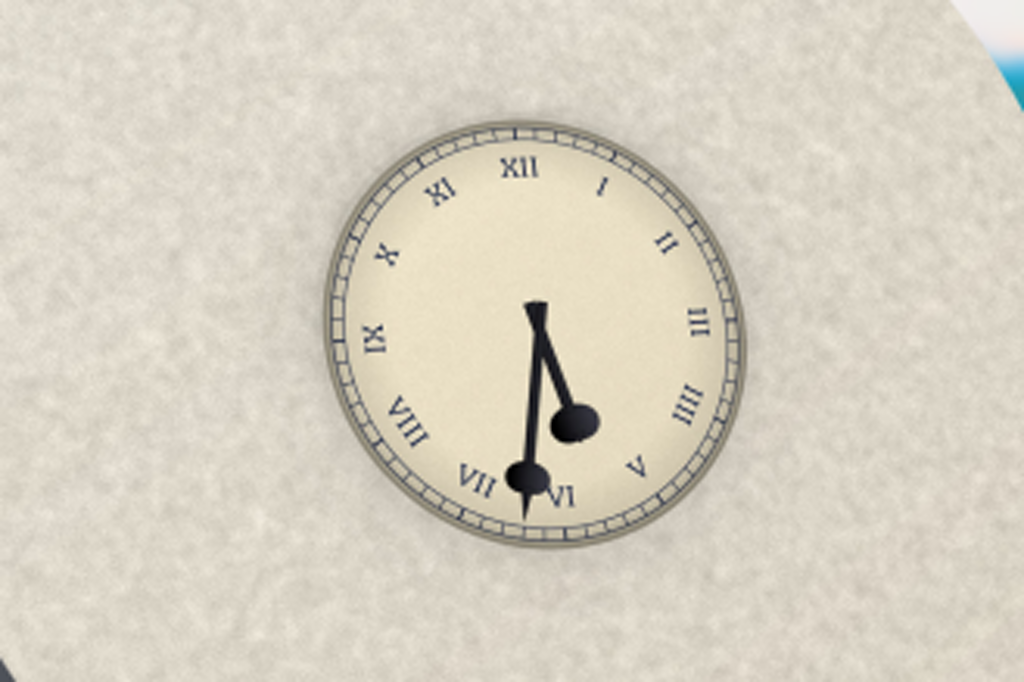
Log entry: 5 h 32 min
